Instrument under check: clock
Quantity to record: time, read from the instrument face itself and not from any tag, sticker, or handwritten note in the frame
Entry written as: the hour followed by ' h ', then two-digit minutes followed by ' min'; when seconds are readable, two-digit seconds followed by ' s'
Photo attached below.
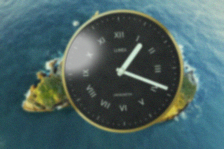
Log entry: 1 h 19 min
